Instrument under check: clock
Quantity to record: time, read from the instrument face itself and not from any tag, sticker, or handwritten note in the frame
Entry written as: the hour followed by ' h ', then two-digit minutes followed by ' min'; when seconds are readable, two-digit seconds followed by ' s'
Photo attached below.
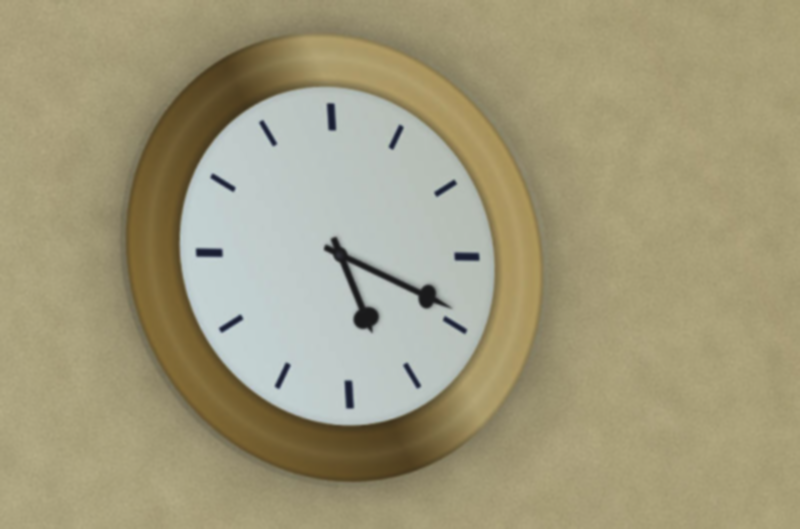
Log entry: 5 h 19 min
